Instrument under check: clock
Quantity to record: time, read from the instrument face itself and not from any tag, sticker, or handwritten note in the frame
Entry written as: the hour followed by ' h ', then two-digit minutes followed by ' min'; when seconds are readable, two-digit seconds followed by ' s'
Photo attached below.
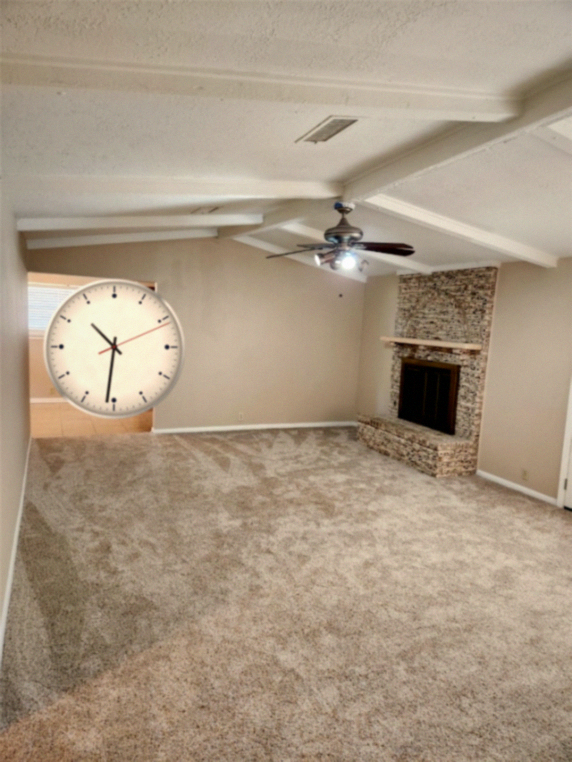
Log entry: 10 h 31 min 11 s
